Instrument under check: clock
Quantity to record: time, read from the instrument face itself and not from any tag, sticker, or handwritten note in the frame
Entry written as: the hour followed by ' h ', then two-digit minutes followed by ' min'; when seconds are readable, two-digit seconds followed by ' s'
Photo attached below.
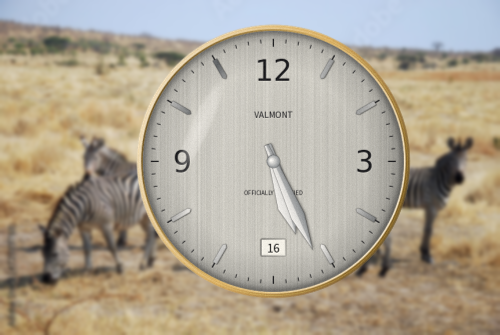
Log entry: 5 h 26 min
